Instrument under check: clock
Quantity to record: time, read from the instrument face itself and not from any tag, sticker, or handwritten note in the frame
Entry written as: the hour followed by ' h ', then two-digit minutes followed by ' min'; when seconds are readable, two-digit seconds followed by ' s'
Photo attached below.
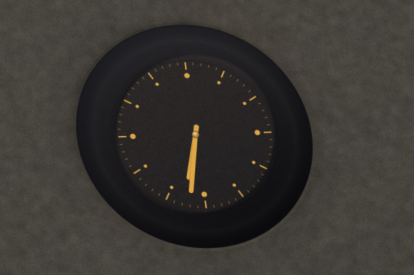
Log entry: 6 h 32 min
